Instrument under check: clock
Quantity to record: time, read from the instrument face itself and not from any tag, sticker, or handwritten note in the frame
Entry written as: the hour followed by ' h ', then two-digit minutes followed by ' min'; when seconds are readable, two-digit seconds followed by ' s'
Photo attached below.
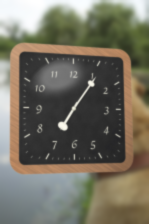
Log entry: 7 h 06 min
